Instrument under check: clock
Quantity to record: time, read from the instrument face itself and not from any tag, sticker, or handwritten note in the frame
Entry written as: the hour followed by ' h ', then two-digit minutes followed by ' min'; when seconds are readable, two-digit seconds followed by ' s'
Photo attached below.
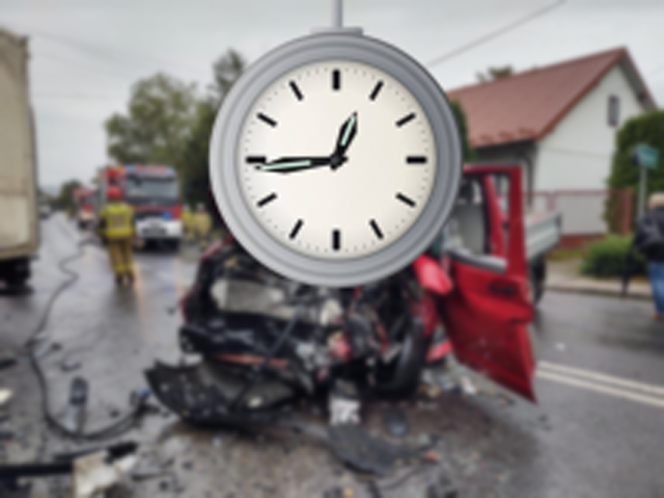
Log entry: 12 h 44 min
